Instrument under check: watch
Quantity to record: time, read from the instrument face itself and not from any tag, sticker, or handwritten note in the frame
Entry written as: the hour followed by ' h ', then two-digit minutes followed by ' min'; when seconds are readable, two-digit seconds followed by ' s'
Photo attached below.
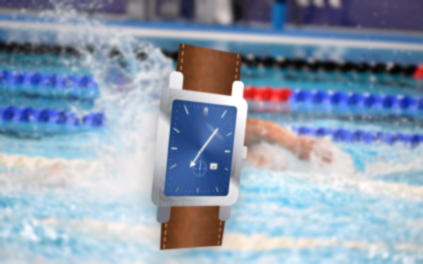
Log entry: 7 h 06 min
